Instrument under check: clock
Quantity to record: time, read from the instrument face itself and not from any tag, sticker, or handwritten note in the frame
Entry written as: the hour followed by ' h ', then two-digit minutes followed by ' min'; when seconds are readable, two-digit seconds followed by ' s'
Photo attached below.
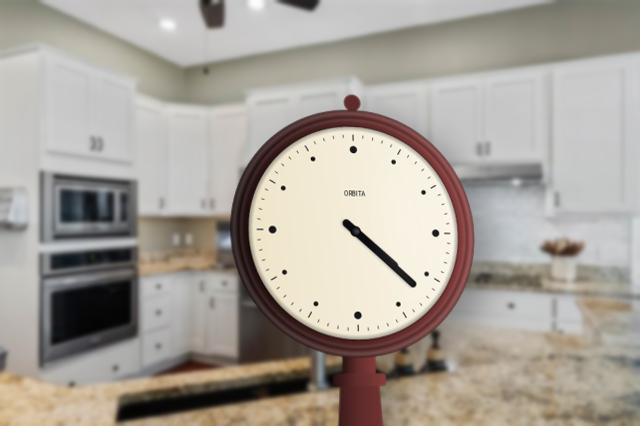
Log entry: 4 h 22 min
